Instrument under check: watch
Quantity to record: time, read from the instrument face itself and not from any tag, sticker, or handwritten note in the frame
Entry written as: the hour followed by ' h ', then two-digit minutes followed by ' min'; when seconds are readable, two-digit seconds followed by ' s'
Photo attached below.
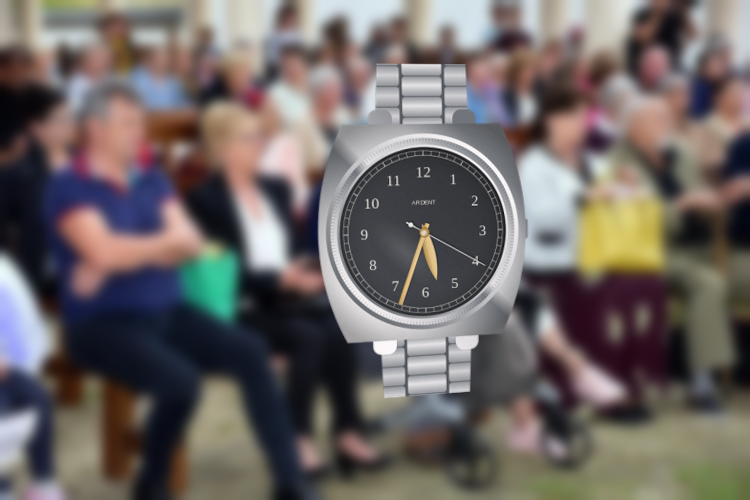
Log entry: 5 h 33 min 20 s
